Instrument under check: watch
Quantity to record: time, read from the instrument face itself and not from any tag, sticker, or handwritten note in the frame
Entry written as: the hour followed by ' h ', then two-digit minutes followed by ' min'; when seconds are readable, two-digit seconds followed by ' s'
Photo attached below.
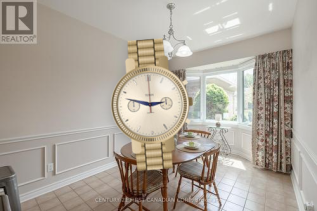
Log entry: 2 h 48 min
